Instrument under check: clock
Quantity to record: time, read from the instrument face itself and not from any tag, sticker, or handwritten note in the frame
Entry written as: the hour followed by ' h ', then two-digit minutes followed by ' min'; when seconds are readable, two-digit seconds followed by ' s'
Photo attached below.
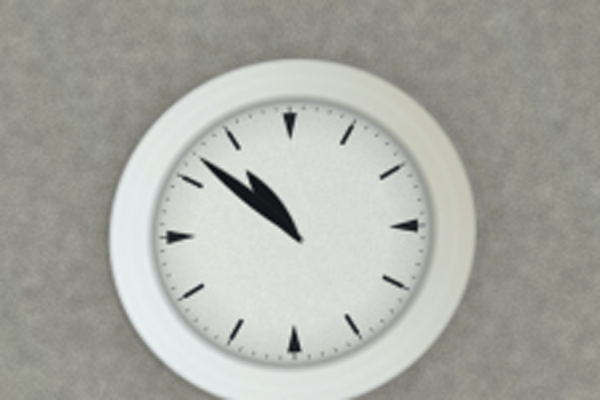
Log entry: 10 h 52 min
